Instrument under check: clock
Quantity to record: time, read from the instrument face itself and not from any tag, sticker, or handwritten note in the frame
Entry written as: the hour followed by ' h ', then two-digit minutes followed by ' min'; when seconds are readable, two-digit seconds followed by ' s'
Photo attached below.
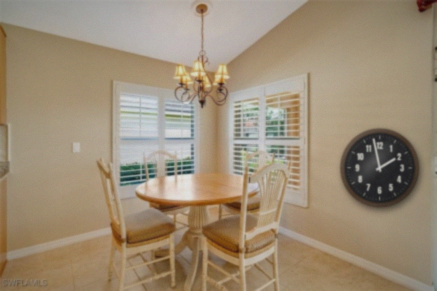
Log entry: 1 h 58 min
